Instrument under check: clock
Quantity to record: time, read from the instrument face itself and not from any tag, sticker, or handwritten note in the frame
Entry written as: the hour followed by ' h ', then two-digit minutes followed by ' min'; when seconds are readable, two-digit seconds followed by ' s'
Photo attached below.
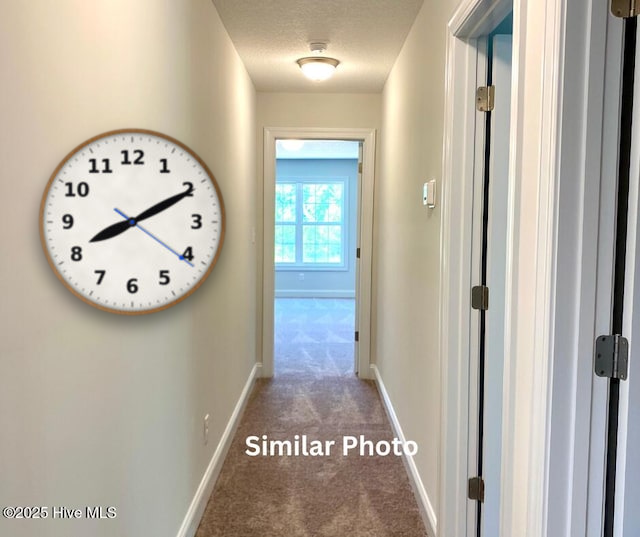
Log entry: 8 h 10 min 21 s
